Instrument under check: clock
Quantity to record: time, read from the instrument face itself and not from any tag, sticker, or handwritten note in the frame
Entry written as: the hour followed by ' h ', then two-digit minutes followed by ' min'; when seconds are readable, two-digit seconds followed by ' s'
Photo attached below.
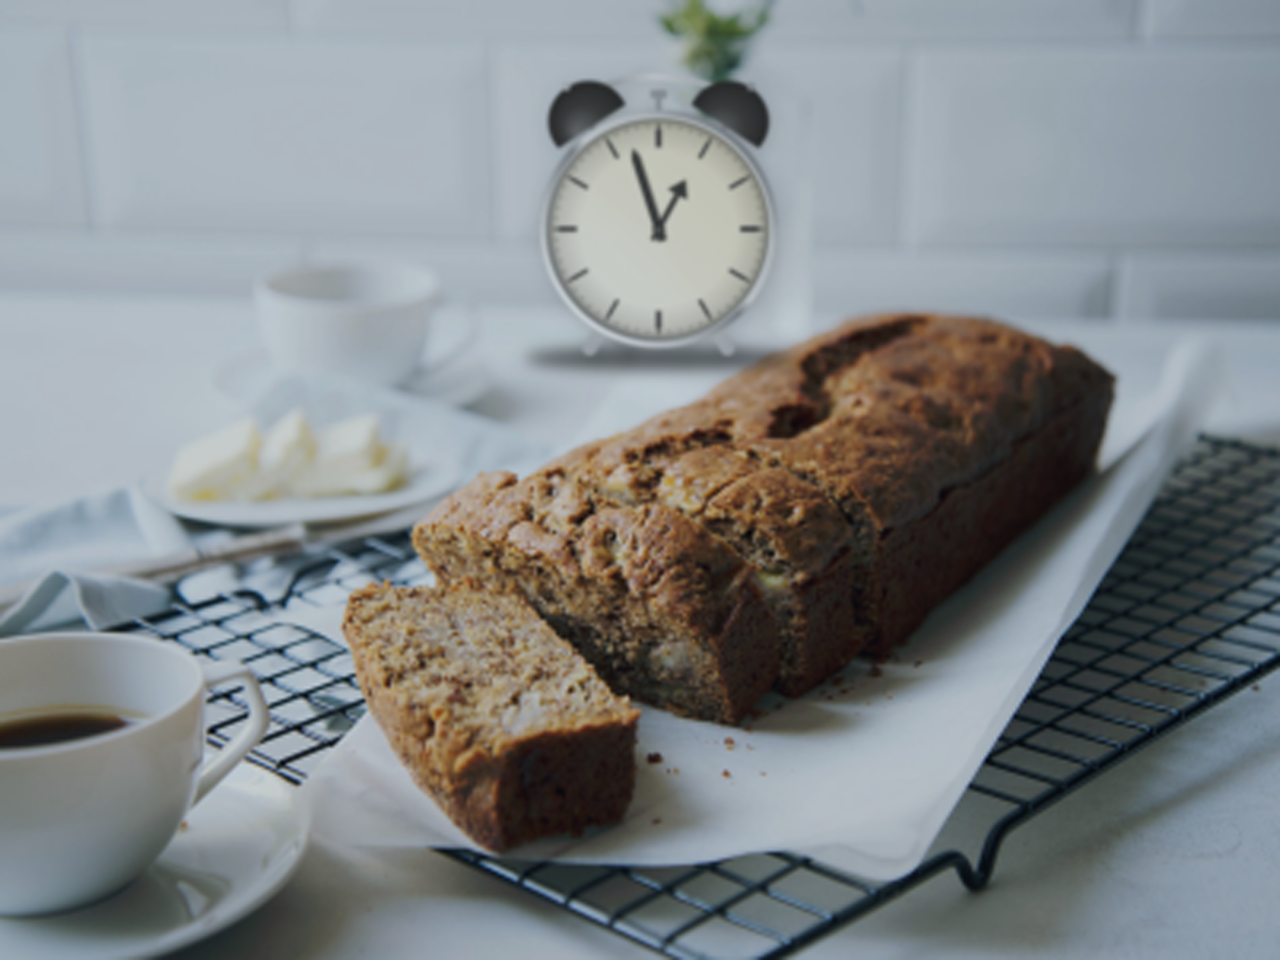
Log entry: 12 h 57 min
